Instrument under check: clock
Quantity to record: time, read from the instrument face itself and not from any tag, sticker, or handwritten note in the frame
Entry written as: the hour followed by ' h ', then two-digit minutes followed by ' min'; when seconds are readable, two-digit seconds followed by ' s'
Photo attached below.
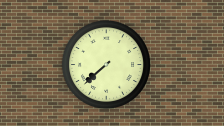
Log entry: 7 h 38 min
